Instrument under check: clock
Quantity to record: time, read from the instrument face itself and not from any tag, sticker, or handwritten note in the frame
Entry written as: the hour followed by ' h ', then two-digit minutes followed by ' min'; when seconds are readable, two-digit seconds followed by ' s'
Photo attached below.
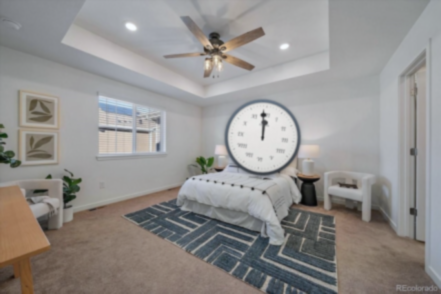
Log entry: 11 h 59 min
